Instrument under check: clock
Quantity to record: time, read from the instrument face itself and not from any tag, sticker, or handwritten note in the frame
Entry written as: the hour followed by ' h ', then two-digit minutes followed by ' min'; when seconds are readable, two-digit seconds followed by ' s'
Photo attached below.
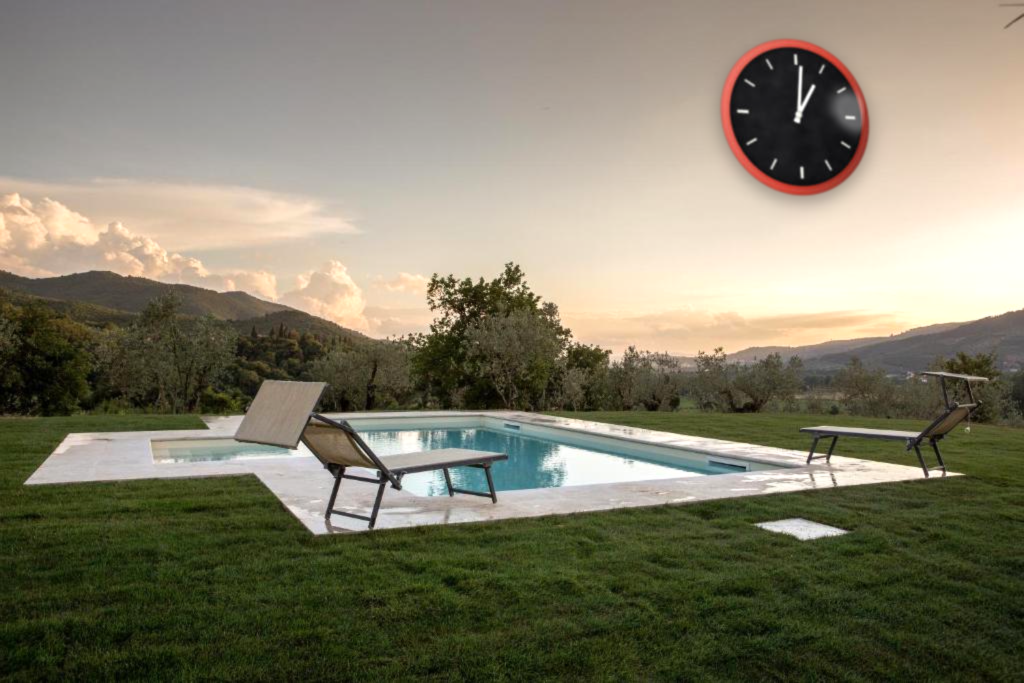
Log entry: 1 h 01 min
